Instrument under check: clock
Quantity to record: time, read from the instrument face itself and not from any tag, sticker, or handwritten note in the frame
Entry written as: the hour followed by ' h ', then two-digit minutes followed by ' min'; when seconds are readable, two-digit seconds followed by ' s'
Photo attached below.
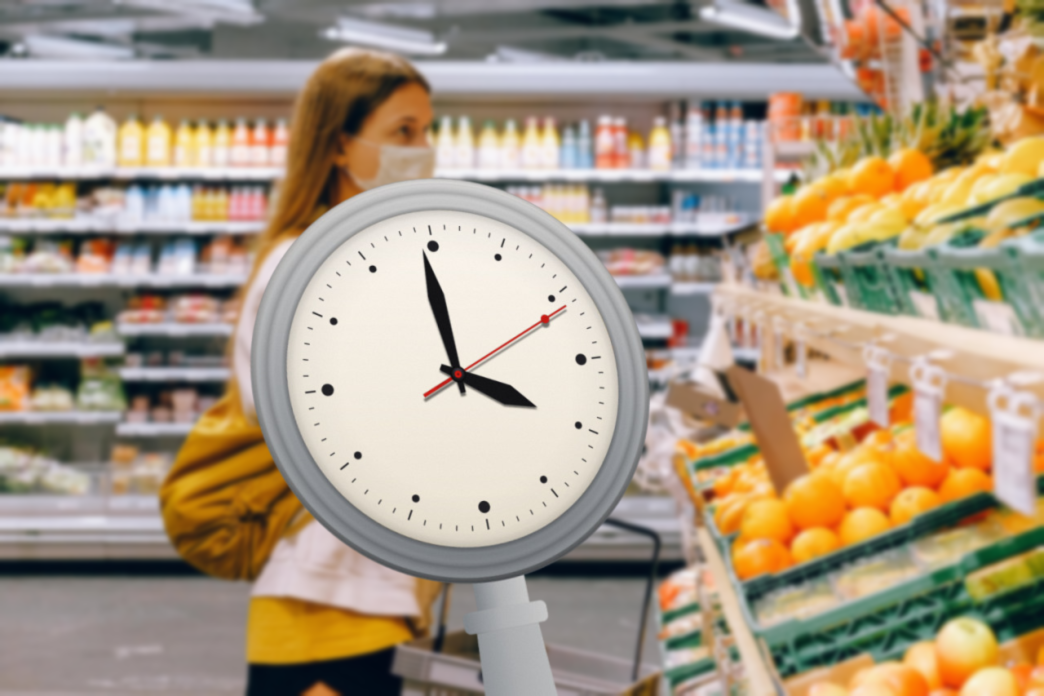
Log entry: 3 h 59 min 11 s
